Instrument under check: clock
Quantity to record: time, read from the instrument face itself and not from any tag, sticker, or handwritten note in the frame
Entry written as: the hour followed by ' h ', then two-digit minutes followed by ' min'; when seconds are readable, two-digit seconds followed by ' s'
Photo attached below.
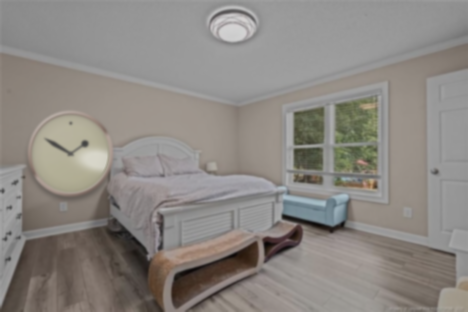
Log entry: 1 h 50 min
